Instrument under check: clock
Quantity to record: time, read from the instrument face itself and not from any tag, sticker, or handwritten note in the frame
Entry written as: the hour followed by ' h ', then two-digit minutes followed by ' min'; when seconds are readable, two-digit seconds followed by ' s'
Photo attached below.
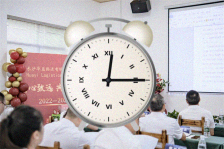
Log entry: 12 h 15 min
